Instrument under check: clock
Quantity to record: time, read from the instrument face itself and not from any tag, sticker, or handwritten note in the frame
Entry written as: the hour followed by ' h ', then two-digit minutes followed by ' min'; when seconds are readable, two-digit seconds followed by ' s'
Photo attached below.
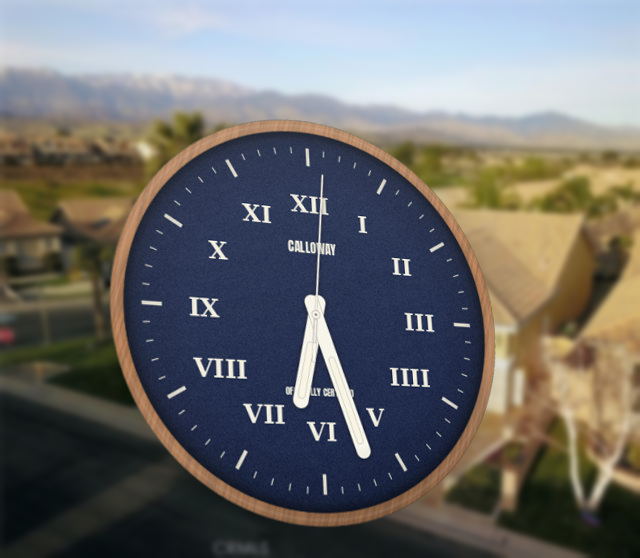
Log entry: 6 h 27 min 01 s
